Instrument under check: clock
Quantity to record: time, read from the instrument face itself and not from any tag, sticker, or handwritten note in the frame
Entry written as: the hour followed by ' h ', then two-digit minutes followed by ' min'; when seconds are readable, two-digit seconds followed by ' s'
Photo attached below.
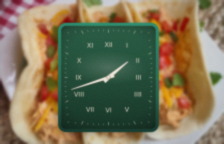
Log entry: 1 h 42 min
